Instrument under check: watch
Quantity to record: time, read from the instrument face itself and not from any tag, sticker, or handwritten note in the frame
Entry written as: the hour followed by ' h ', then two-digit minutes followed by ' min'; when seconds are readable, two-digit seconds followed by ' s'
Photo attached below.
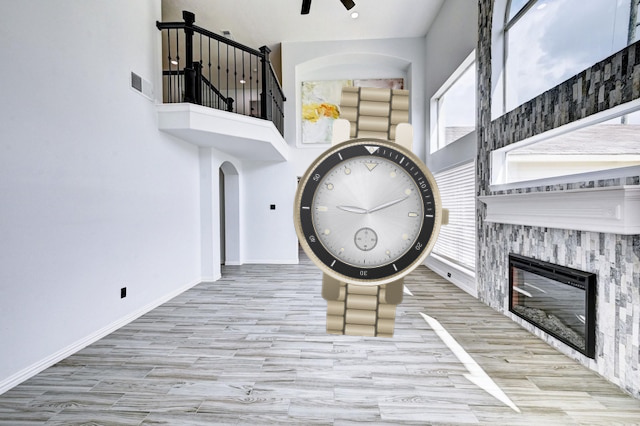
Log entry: 9 h 11 min
